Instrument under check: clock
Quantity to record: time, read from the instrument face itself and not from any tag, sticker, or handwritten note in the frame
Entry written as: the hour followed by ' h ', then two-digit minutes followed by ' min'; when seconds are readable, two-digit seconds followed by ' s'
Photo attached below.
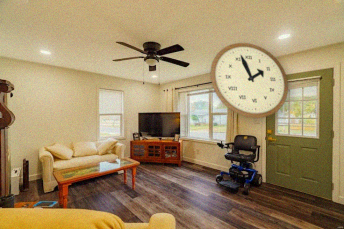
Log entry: 1 h 57 min
